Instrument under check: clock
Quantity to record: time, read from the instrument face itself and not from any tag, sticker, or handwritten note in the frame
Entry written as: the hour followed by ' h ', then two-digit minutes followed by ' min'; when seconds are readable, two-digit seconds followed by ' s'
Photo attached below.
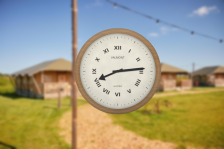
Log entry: 8 h 14 min
